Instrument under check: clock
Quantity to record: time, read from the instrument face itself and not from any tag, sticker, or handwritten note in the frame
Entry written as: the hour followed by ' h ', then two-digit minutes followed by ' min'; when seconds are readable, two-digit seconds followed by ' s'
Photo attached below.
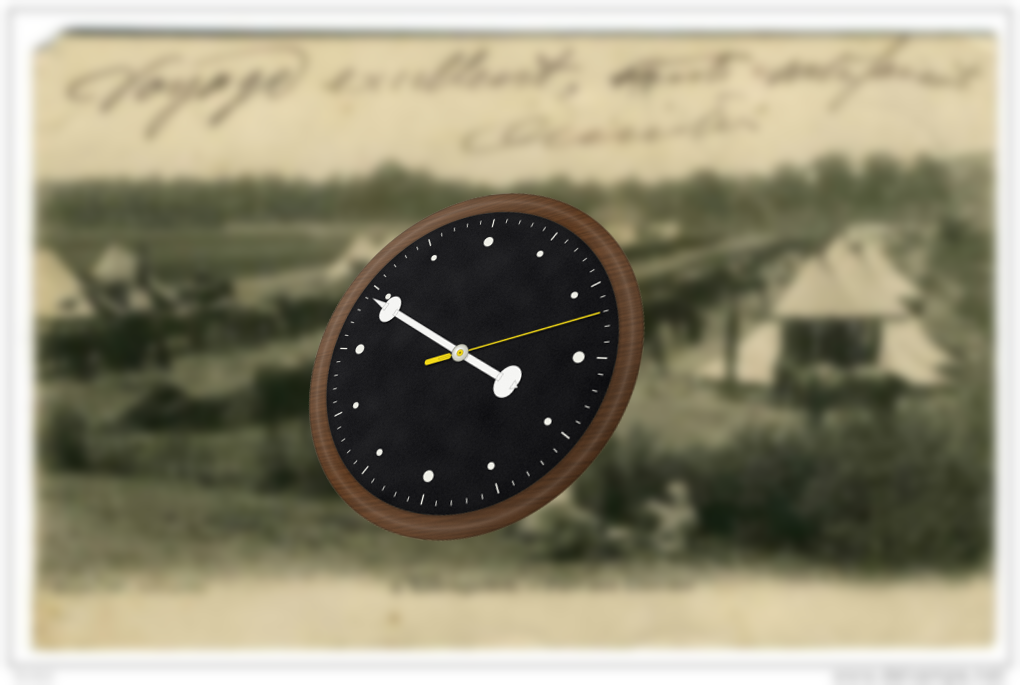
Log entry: 3 h 49 min 12 s
